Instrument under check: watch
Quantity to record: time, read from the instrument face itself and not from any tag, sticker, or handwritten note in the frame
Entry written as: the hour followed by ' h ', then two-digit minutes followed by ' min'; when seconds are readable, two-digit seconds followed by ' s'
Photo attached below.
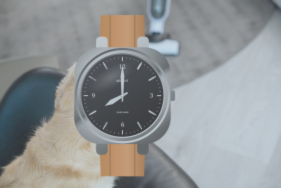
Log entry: 8 h 00 min
